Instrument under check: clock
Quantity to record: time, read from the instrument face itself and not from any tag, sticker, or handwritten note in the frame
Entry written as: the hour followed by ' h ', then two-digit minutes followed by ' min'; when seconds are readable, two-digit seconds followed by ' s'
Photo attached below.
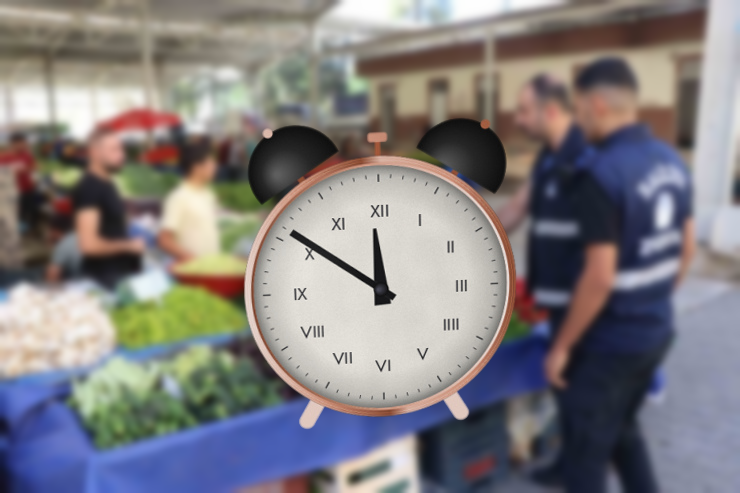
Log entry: 11 h 51 min
